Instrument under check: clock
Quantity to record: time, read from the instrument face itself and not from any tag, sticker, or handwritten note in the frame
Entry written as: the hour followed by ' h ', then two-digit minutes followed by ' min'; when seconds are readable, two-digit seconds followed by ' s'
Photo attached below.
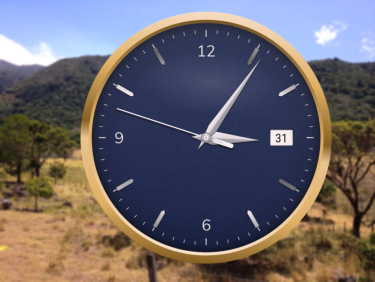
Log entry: 3 h 05 min 48 s
